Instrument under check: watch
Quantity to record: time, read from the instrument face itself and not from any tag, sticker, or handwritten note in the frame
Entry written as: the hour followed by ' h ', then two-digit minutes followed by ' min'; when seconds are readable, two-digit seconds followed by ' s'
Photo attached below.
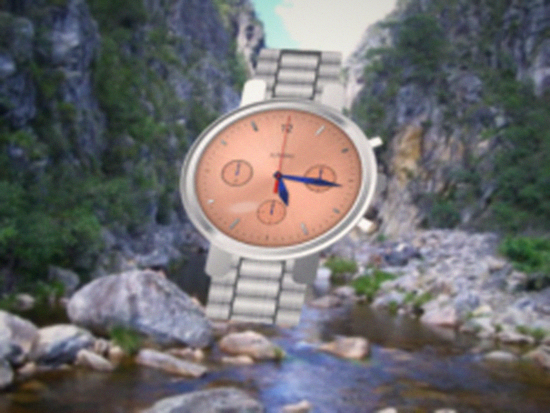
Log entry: 5 h 16 min
